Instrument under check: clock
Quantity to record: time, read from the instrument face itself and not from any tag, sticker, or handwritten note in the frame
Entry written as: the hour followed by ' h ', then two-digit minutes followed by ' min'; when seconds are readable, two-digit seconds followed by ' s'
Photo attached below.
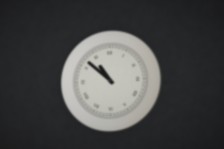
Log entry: 10 h 52 min
